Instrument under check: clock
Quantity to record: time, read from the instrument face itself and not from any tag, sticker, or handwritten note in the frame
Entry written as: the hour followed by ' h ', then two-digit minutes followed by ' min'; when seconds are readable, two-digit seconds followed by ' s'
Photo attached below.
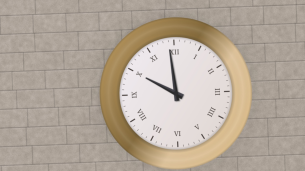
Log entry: 9 h 59 min
